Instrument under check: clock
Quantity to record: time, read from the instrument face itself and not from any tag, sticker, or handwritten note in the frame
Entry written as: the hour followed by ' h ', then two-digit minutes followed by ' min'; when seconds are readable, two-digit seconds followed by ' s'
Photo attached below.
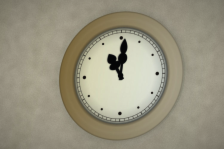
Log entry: 11 h 01 min
